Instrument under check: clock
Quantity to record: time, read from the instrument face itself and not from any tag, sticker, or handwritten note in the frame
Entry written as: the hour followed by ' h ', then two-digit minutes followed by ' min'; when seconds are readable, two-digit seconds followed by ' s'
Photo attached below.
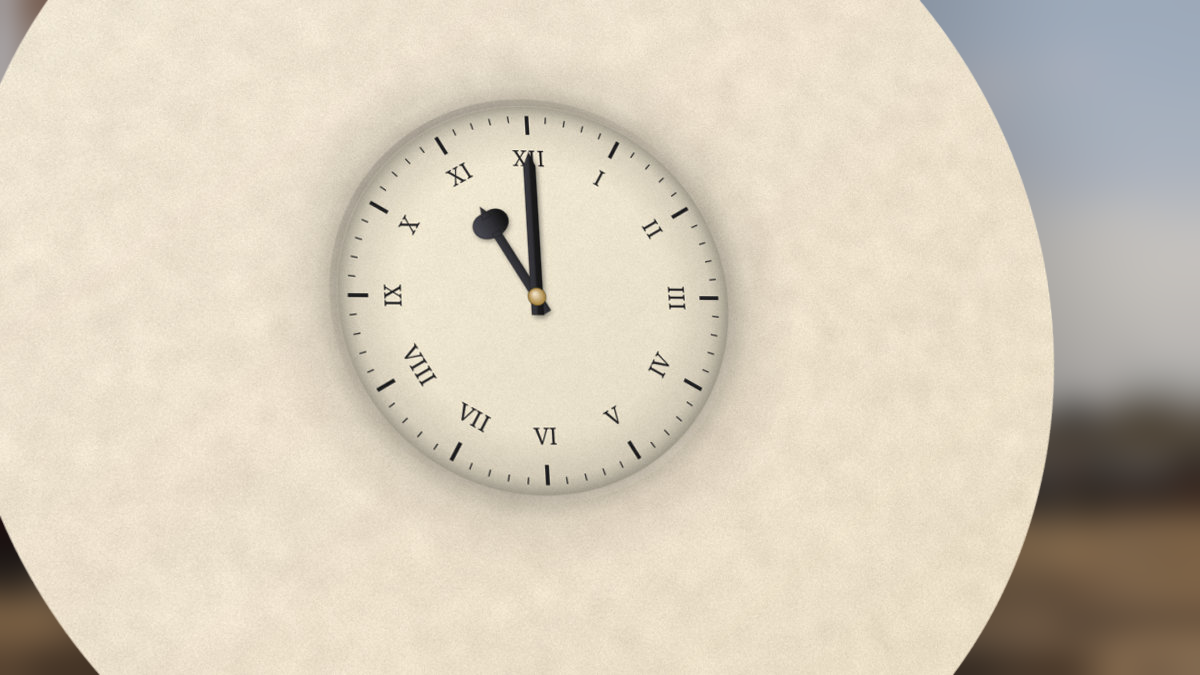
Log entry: 11 h 00 min
